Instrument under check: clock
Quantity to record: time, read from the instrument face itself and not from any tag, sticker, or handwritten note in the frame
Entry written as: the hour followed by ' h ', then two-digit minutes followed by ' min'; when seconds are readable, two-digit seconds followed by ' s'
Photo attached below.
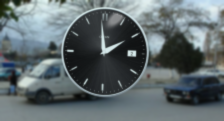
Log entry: 1 h 59 min
